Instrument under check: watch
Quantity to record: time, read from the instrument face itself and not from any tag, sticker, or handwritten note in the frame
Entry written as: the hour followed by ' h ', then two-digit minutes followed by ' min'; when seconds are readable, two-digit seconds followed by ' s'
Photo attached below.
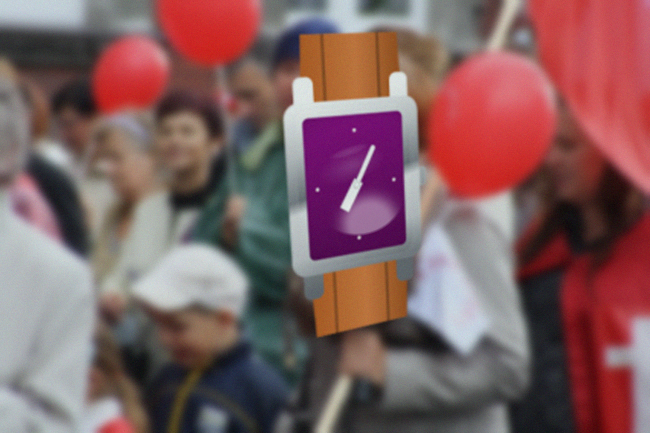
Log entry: 7 h 05 min
